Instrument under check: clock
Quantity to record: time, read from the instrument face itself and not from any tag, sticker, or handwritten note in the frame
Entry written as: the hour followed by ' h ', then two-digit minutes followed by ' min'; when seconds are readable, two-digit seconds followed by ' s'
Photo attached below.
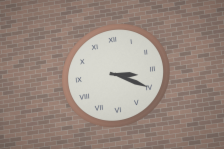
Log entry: 3 h 20 min
